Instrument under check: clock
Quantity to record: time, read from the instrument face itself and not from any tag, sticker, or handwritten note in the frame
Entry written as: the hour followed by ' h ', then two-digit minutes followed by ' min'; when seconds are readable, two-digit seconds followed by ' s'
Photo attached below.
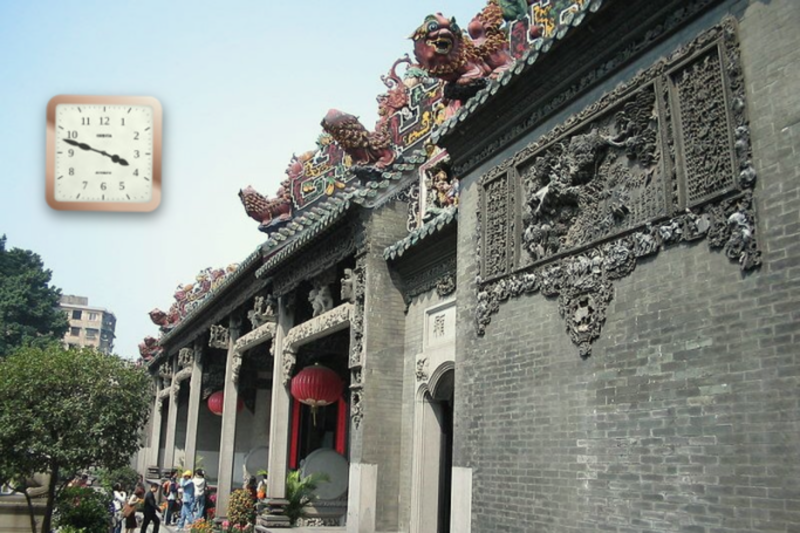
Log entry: 3 h 48 min
